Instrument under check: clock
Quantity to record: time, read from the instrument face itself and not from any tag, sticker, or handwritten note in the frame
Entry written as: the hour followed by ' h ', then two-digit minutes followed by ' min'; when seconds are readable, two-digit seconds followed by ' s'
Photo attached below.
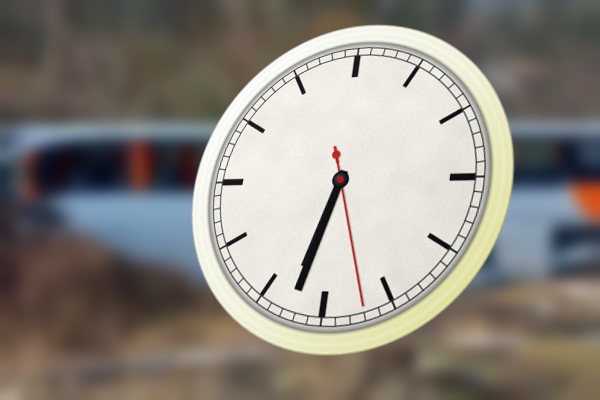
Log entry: 6 h 32 min 27 s
